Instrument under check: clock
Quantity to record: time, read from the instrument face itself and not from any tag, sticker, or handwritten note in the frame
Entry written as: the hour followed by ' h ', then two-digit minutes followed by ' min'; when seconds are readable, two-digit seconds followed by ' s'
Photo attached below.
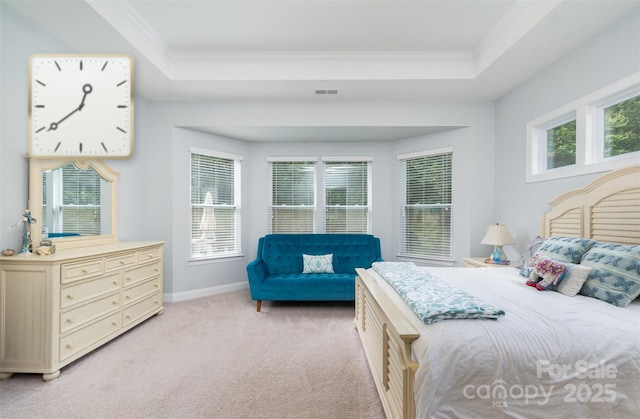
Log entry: 12 h 39 min
